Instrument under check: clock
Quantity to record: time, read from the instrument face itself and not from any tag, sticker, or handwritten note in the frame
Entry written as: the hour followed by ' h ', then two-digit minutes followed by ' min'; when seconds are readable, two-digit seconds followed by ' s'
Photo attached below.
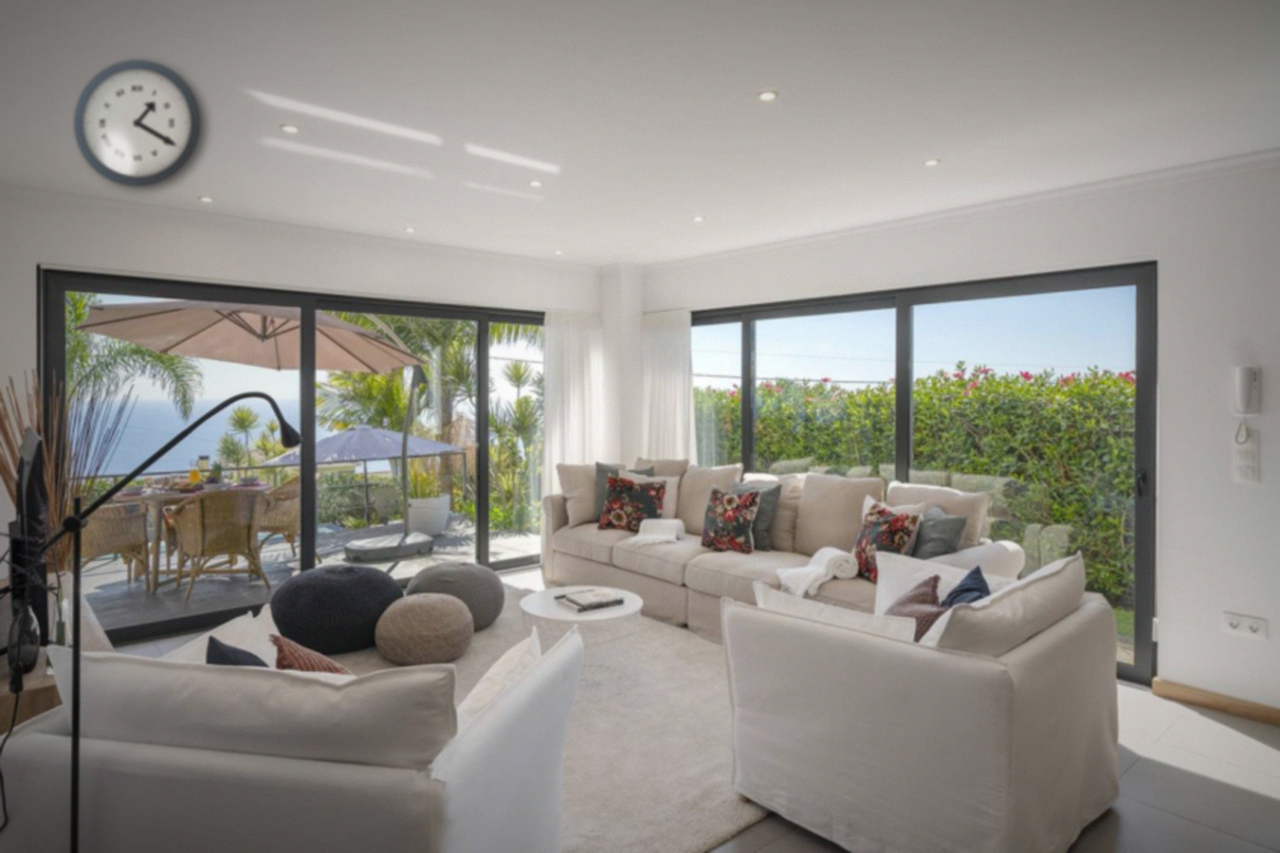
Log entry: 1 h 20 min
